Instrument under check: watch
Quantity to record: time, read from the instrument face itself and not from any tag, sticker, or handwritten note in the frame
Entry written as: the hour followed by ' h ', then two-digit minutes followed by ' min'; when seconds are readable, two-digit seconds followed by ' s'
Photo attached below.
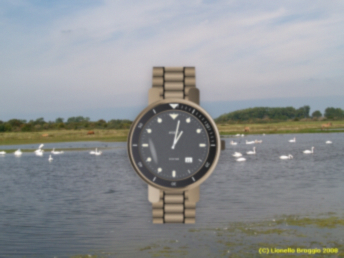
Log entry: 1 h 02 min
